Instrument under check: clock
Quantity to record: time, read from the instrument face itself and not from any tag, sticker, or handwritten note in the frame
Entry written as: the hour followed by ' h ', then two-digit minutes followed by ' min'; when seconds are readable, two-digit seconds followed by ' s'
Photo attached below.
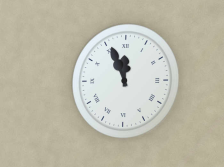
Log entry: 11 h 56 min
